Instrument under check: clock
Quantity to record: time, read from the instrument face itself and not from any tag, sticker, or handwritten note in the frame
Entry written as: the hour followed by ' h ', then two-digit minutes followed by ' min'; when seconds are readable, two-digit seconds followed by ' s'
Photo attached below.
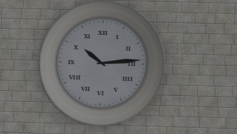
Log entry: 10 h 14 min
